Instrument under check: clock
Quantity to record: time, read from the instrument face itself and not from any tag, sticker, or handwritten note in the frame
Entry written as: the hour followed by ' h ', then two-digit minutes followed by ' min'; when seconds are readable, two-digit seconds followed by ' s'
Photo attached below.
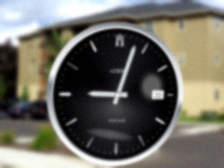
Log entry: 9 h 03 min
